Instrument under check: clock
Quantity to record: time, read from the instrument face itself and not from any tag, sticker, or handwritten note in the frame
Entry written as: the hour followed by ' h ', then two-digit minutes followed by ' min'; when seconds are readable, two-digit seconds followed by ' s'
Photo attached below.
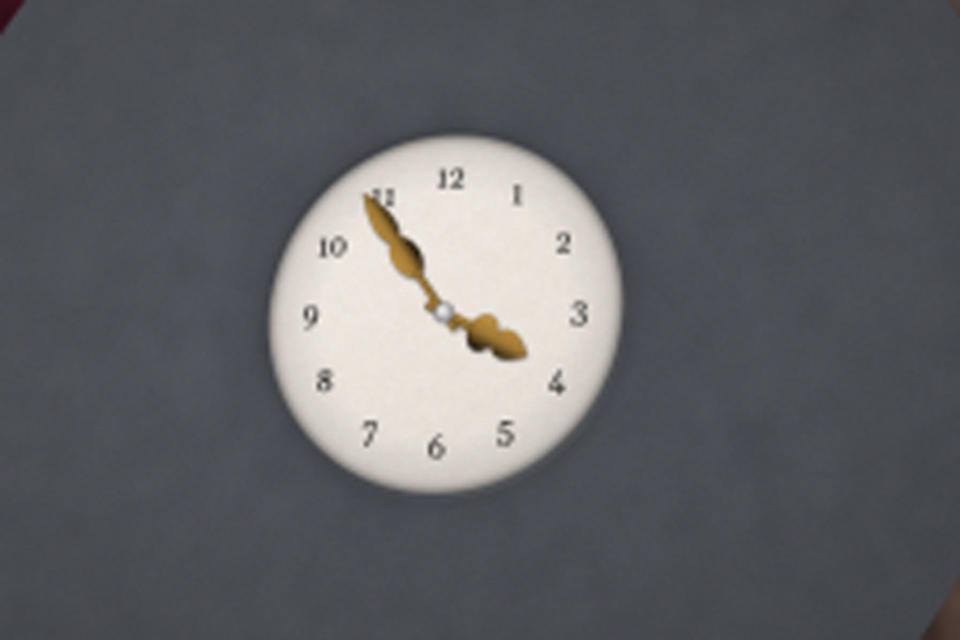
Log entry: 3 h 54 min
